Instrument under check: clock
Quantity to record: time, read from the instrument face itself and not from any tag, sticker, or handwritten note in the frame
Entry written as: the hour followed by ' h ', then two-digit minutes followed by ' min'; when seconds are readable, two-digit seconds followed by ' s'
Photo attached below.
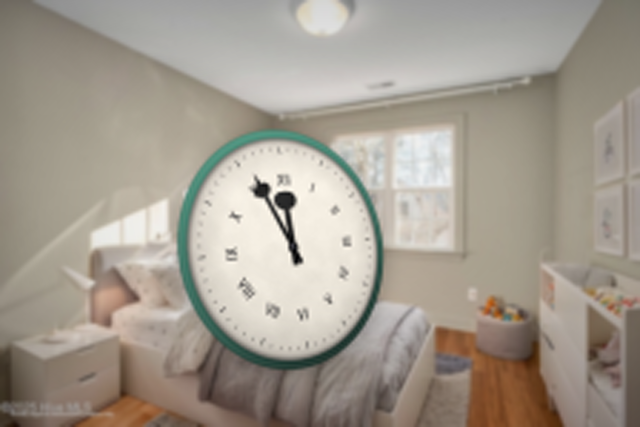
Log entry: 11 h 56 min
